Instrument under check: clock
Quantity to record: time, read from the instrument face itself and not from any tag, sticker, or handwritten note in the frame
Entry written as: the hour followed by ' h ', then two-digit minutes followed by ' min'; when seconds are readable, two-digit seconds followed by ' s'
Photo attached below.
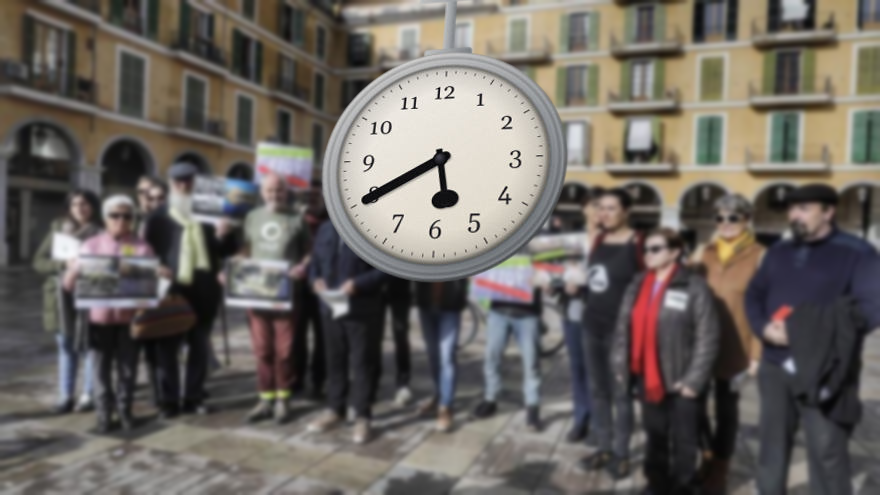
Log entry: 5 h 40 min
